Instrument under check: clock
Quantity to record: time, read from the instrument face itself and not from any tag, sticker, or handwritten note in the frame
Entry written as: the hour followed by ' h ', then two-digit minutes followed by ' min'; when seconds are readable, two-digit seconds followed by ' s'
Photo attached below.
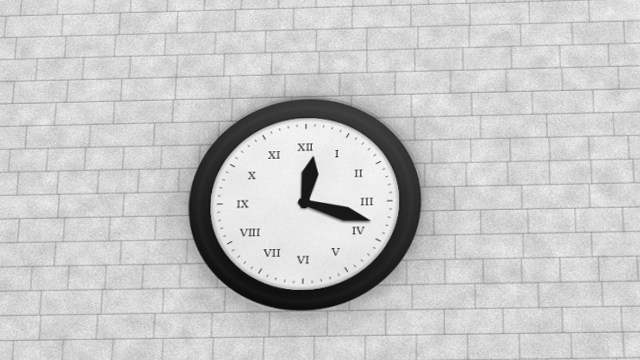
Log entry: 12 h 18 min
